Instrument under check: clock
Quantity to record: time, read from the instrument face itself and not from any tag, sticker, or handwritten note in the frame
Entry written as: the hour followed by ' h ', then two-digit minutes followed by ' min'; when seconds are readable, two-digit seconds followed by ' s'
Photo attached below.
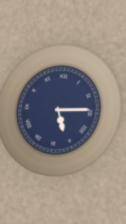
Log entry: 5 h 14 min
